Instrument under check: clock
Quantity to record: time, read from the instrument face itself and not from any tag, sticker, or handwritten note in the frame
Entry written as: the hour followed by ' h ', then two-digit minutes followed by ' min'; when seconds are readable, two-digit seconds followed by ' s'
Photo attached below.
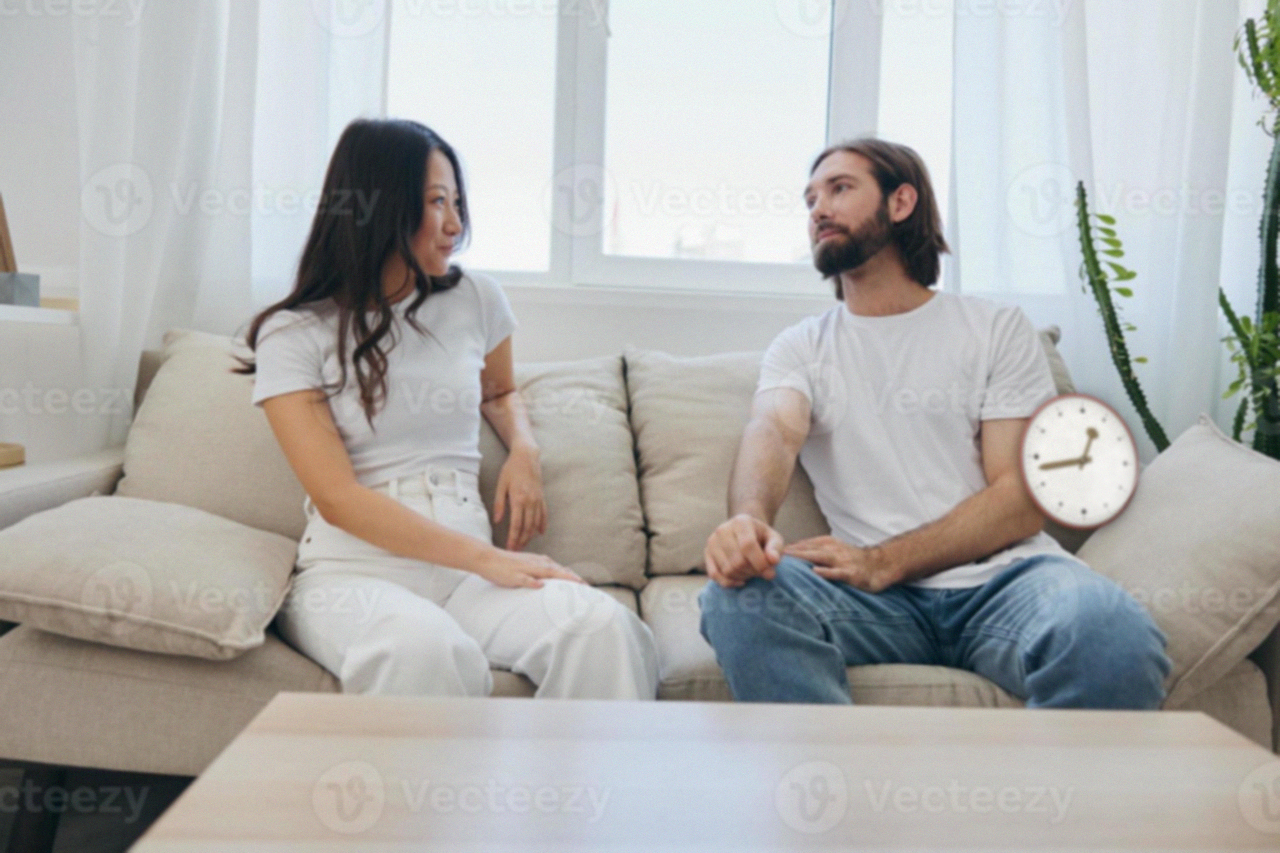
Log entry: 12 h 43 min
